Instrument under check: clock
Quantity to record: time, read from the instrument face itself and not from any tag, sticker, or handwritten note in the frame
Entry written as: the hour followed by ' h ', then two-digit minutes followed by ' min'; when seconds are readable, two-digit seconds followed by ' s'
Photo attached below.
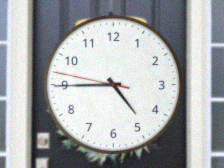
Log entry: 4 h 44 min 47 s
